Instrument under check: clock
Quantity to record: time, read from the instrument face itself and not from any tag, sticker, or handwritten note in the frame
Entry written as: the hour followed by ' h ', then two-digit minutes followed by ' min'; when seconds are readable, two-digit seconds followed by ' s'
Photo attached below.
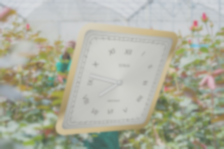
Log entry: 7 h 47 min
